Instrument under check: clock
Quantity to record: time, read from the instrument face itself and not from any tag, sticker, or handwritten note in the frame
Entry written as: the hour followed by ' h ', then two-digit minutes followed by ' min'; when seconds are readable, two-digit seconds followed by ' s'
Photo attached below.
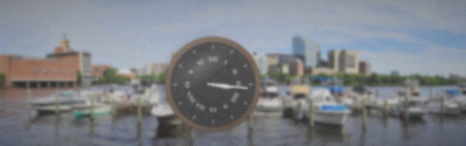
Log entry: 3 h 16 min
